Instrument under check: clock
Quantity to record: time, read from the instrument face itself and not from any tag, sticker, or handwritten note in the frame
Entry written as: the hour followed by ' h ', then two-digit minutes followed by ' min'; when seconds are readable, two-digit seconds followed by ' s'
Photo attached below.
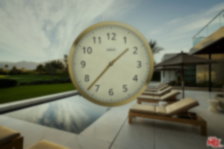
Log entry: 1 h 37 min
